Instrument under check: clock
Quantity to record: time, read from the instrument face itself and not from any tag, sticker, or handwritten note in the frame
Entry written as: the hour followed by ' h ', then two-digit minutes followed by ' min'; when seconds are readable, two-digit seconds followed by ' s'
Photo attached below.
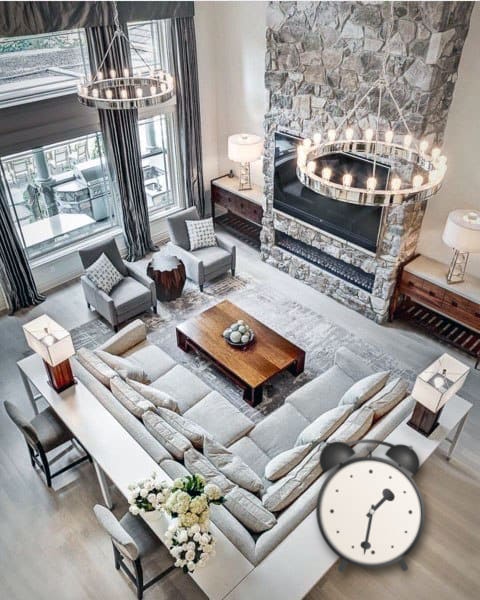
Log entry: 1 h 32 min
